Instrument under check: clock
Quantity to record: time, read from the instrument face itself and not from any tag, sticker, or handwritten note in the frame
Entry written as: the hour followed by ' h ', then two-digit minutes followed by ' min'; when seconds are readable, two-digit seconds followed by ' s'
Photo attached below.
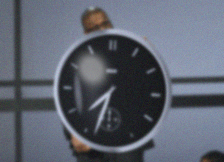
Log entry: 7 h 33 min
